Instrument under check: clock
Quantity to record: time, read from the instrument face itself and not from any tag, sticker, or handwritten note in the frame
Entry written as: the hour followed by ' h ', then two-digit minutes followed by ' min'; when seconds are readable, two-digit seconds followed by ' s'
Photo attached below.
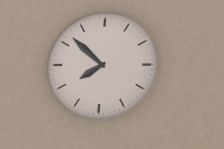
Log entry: 7 h 52 min
